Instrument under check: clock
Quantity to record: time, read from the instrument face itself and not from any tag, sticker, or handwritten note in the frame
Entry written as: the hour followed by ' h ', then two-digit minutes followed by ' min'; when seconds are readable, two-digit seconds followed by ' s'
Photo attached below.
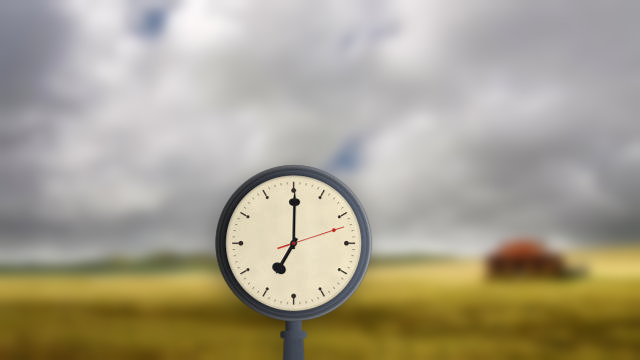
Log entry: 7 h 00 min 12 s
